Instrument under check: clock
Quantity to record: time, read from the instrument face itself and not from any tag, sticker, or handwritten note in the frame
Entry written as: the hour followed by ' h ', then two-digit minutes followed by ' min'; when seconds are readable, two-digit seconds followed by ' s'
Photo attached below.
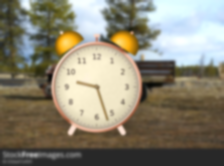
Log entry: 9 h 27 min
